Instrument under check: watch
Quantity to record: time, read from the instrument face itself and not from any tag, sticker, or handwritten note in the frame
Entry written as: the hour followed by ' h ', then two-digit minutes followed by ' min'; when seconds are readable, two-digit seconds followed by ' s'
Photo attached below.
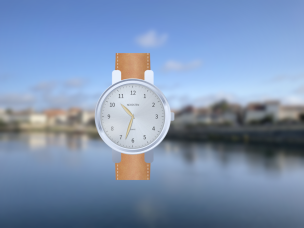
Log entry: 10 h 33 min
